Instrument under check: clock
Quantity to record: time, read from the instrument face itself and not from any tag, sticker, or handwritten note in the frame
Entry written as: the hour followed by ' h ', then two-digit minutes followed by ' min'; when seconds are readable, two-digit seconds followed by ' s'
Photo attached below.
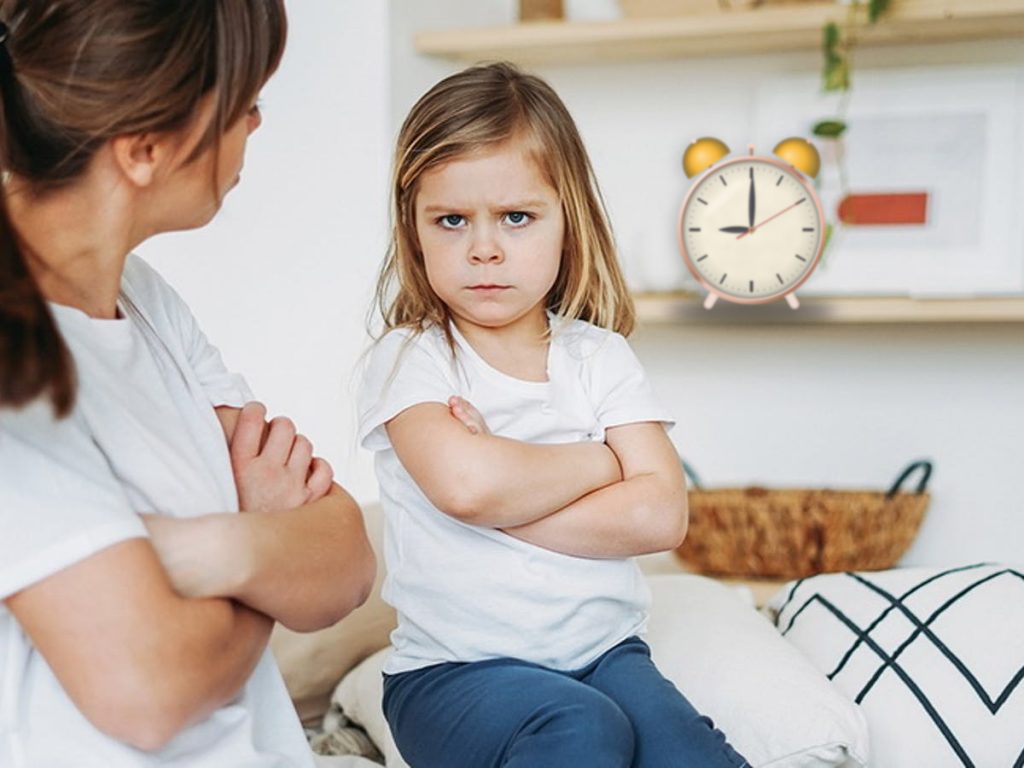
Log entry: 9 h 00 min 10 s
